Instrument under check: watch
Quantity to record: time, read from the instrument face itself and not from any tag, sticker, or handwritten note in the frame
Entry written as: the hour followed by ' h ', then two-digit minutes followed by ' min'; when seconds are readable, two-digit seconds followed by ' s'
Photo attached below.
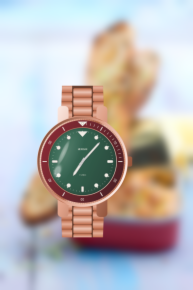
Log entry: 7 h 07 min
